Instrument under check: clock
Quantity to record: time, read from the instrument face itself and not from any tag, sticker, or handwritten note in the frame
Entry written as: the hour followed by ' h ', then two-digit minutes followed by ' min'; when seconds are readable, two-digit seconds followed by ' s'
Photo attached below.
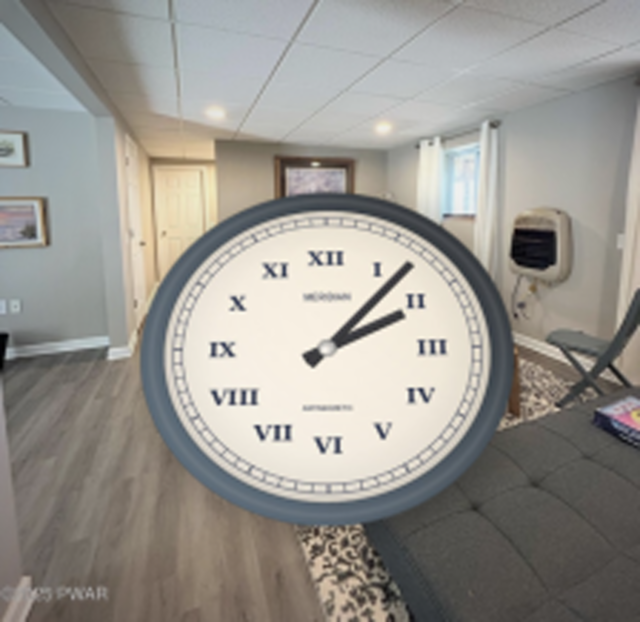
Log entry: 2 h 07 min
